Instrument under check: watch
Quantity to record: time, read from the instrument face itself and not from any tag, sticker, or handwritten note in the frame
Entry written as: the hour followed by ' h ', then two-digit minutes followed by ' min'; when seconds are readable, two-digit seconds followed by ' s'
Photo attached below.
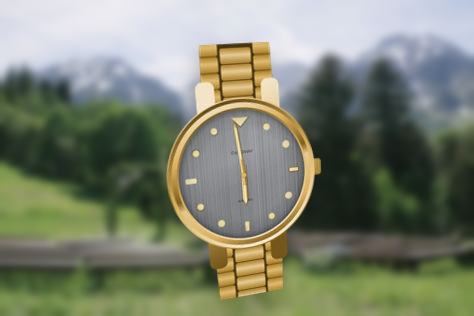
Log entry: 5 h 59 min
